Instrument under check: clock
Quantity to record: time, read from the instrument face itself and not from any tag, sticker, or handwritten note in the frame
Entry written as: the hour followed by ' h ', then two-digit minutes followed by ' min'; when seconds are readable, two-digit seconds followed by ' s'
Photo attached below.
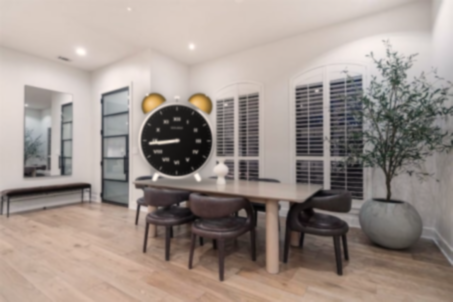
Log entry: 8 h 44 min
